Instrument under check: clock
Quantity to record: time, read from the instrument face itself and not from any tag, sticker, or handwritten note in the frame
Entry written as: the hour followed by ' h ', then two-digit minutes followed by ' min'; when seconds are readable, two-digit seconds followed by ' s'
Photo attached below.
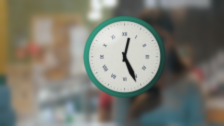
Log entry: 12 h 26 min
